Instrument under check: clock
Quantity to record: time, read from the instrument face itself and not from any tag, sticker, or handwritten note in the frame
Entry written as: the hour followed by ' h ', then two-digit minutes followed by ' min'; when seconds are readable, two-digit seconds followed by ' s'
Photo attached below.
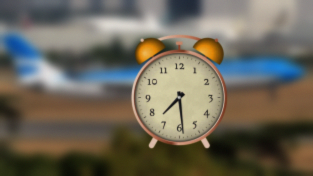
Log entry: 7 h 29 min
